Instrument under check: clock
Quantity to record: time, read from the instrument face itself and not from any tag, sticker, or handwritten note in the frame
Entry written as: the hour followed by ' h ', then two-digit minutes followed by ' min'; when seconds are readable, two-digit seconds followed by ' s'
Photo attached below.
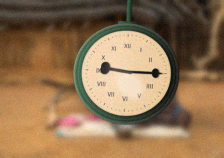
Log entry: 9 h 15 min
